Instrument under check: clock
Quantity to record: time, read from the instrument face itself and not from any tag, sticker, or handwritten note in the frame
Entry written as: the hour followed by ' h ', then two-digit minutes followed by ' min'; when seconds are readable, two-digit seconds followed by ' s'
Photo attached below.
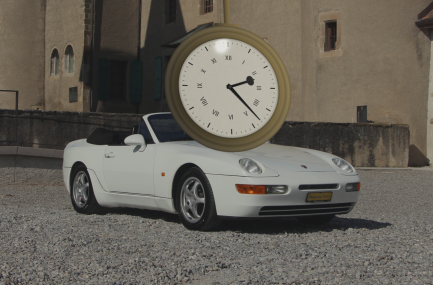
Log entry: 2 h 23 min
